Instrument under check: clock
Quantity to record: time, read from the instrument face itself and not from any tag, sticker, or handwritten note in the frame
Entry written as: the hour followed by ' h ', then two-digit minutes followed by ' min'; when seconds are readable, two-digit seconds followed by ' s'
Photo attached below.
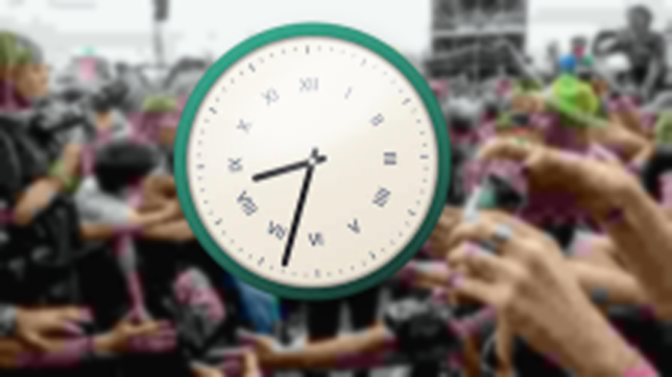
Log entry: 8 h 33 min
